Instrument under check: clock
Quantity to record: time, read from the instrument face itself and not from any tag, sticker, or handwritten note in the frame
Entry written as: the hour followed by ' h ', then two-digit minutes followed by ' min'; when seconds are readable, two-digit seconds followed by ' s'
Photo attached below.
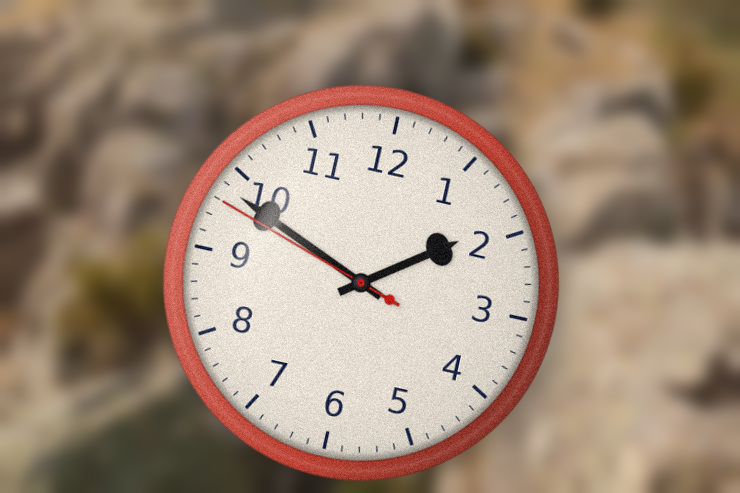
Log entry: 1 h 48 min 48 s
